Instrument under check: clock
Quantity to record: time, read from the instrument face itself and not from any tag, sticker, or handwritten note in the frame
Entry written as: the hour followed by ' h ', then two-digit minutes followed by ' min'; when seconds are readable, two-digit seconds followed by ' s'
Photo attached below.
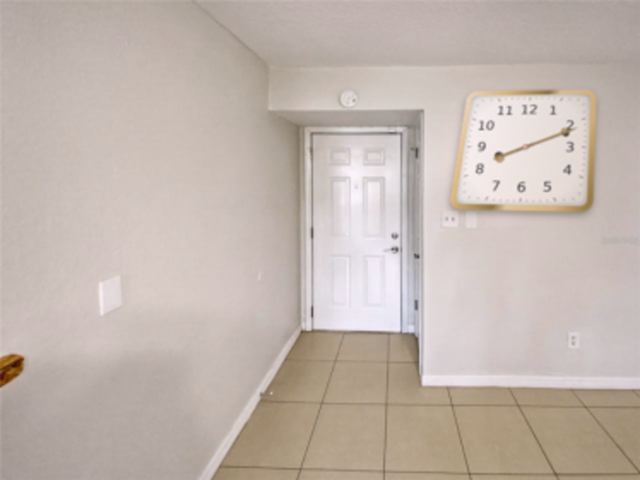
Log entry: 8 h 11 min
